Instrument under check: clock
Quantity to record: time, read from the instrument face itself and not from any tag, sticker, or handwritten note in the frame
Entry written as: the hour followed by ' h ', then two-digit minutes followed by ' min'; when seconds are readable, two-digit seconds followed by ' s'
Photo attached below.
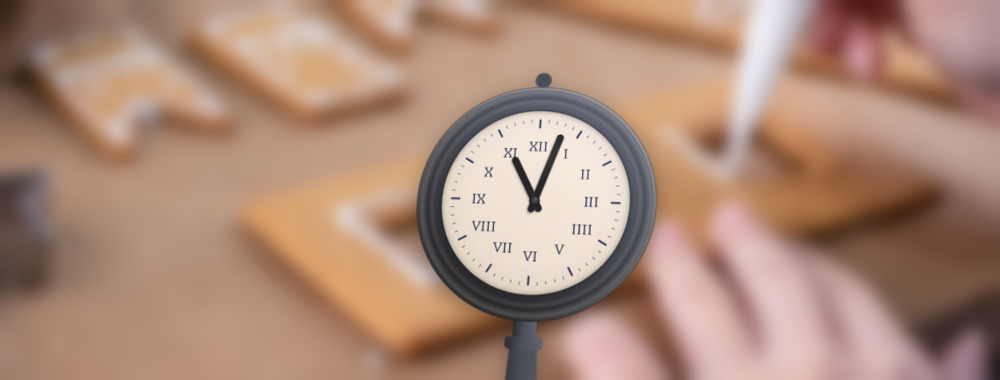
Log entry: 11 h 03 min
